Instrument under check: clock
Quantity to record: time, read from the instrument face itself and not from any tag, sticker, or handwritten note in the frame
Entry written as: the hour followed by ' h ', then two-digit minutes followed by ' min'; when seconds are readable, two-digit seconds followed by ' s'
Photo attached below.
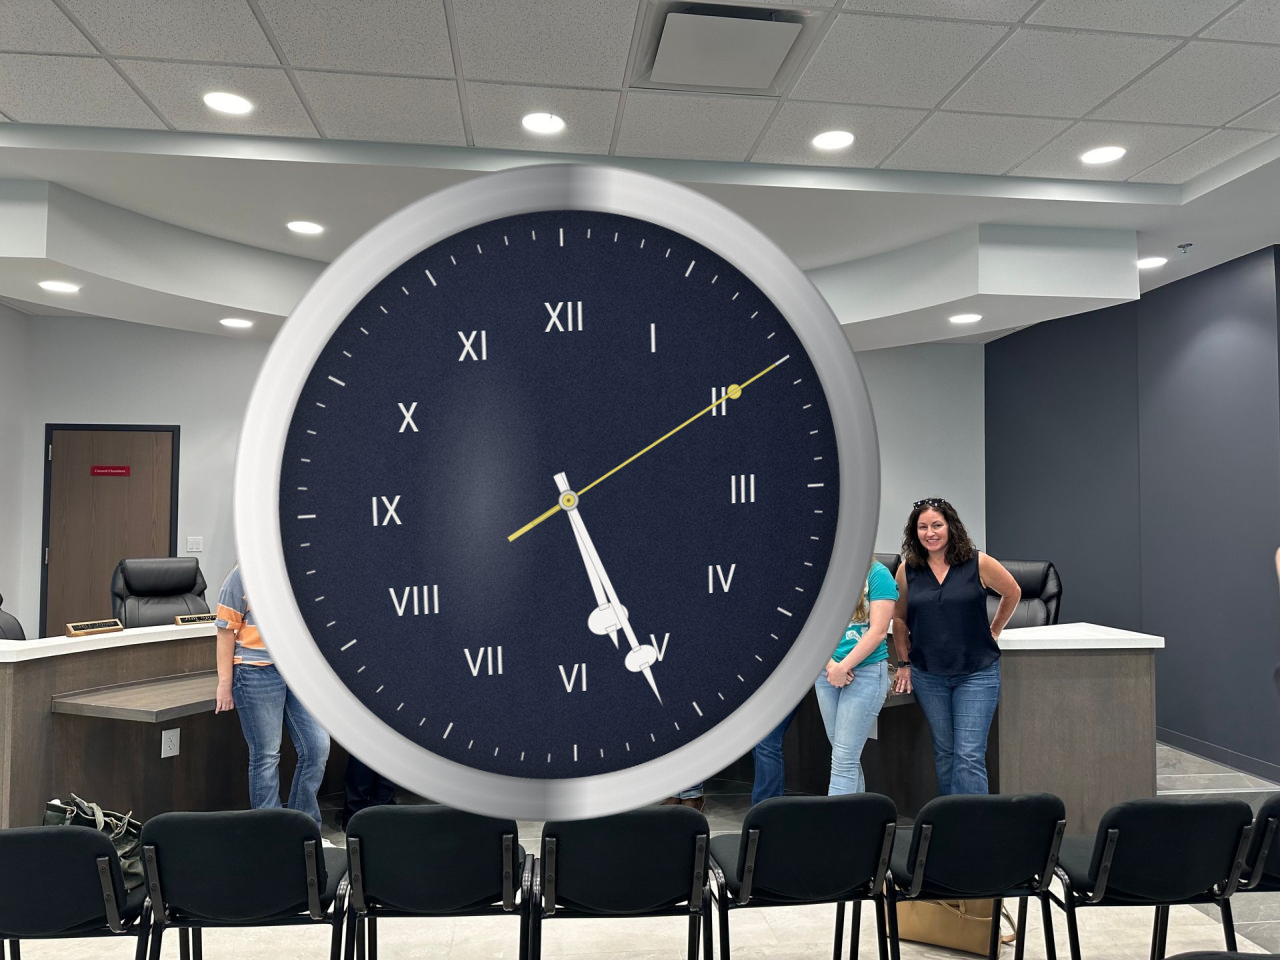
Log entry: 5 h 26 min 10 s
